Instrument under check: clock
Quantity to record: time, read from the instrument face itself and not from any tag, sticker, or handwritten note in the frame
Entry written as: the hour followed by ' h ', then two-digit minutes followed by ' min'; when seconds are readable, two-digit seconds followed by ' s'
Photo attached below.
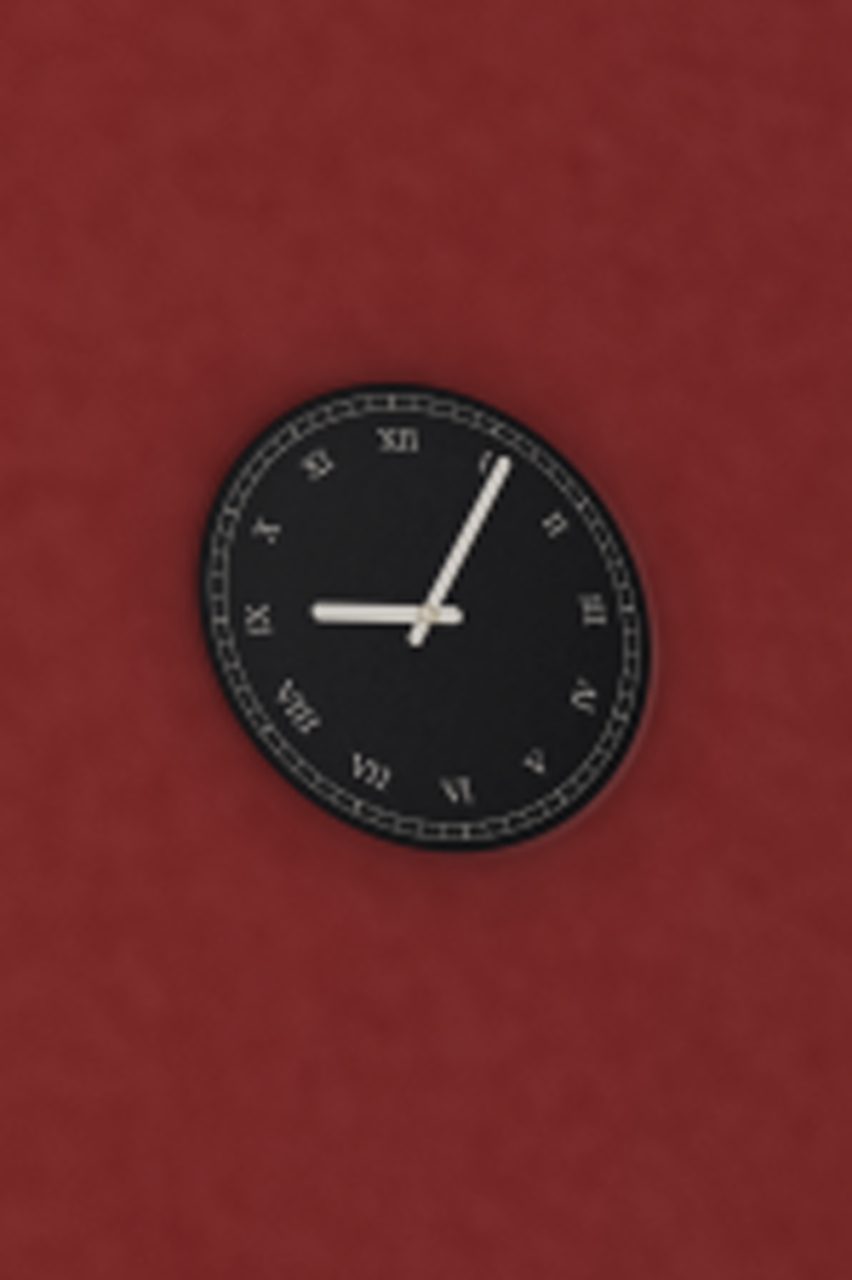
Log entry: 9 h 06 min
